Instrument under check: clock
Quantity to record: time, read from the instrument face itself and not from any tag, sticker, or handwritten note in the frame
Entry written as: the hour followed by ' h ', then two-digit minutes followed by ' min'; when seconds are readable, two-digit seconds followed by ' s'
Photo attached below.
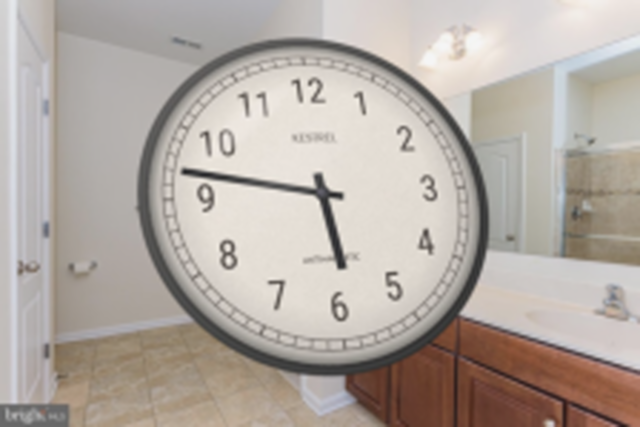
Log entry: 5 h 47 min
